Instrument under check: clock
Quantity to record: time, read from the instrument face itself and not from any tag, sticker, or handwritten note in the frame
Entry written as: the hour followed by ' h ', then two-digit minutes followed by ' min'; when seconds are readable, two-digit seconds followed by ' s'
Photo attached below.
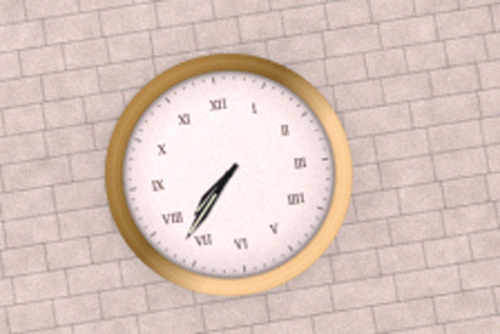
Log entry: 7 h 37 min
